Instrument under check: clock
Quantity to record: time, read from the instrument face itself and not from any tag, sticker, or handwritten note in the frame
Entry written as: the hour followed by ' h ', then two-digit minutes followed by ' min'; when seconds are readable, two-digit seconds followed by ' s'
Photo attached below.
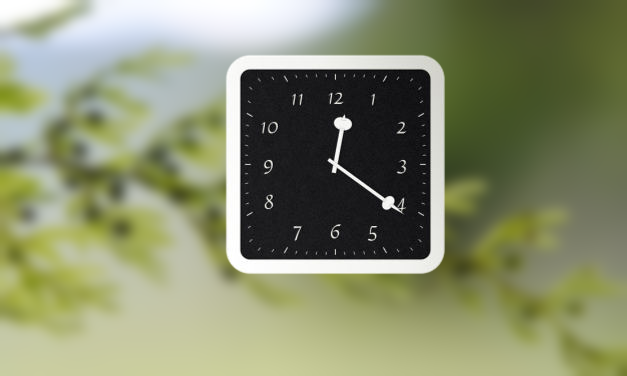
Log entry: 12 h 21 min
